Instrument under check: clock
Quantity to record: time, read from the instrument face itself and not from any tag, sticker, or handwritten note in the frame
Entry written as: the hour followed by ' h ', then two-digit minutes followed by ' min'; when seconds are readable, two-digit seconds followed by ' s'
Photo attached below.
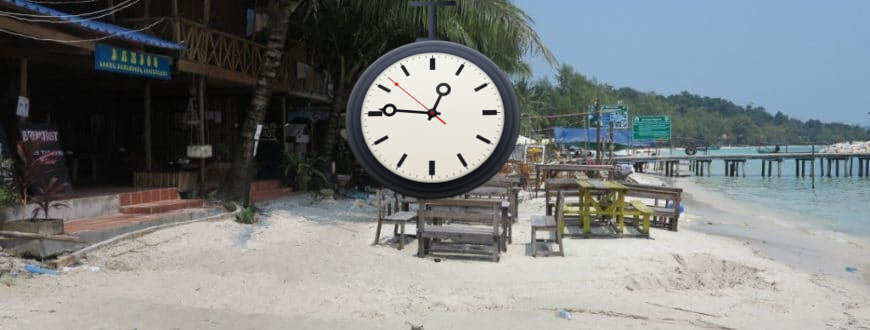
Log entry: 12 h 45 min 52 s
